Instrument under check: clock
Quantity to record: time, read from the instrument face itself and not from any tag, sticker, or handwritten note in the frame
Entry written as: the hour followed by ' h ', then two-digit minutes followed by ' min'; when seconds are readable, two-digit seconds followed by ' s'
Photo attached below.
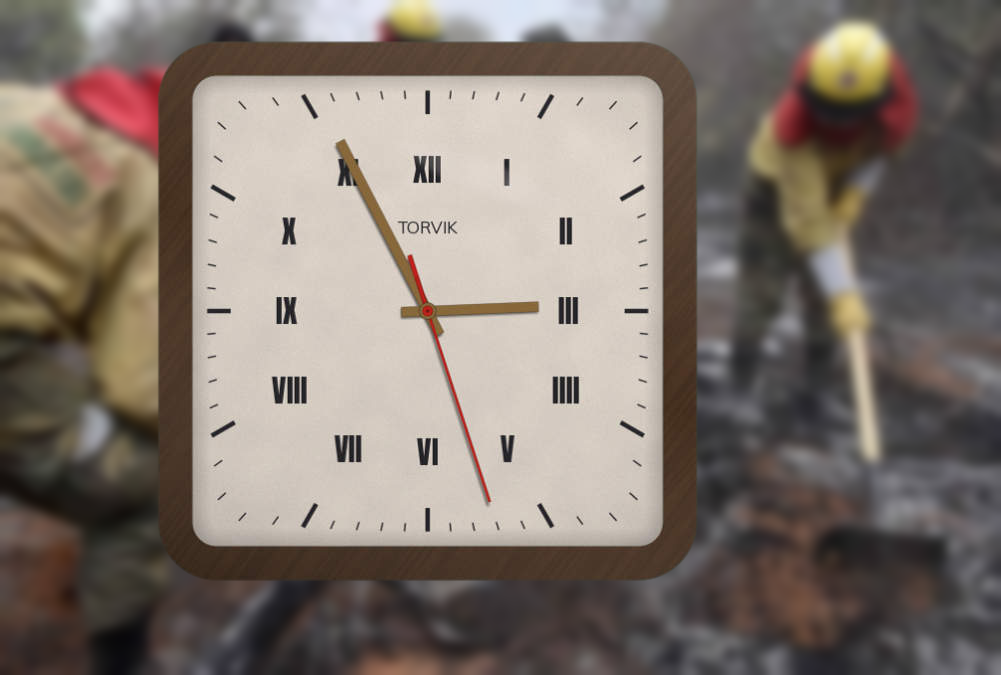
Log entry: 2 h 55 min 27 s
